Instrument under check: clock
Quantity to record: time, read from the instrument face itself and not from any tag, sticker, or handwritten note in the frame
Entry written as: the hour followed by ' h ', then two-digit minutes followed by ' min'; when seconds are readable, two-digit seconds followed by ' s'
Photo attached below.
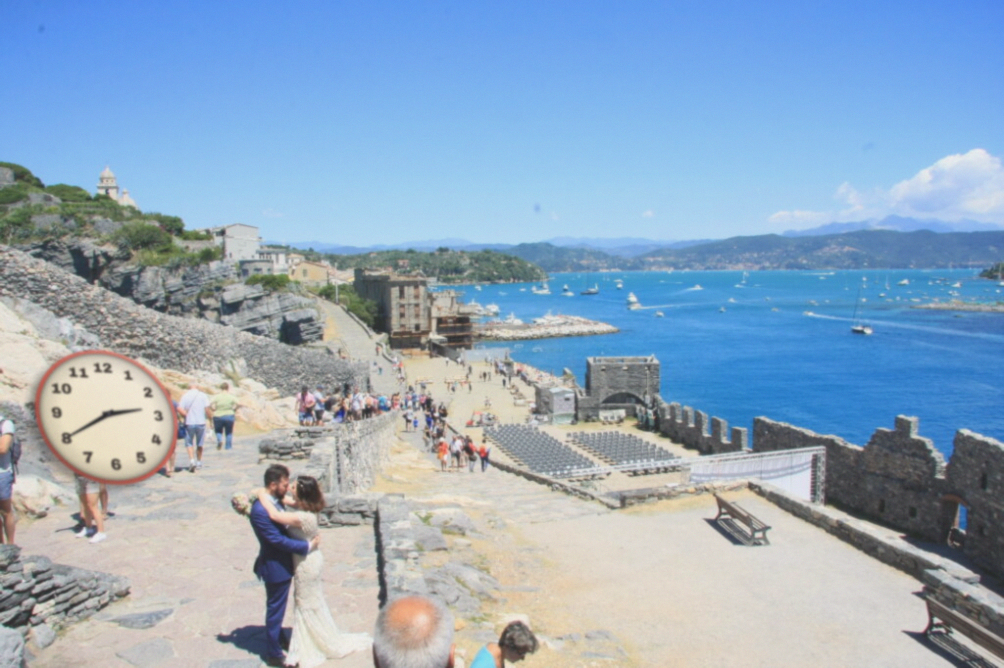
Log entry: 2 h 40 min
